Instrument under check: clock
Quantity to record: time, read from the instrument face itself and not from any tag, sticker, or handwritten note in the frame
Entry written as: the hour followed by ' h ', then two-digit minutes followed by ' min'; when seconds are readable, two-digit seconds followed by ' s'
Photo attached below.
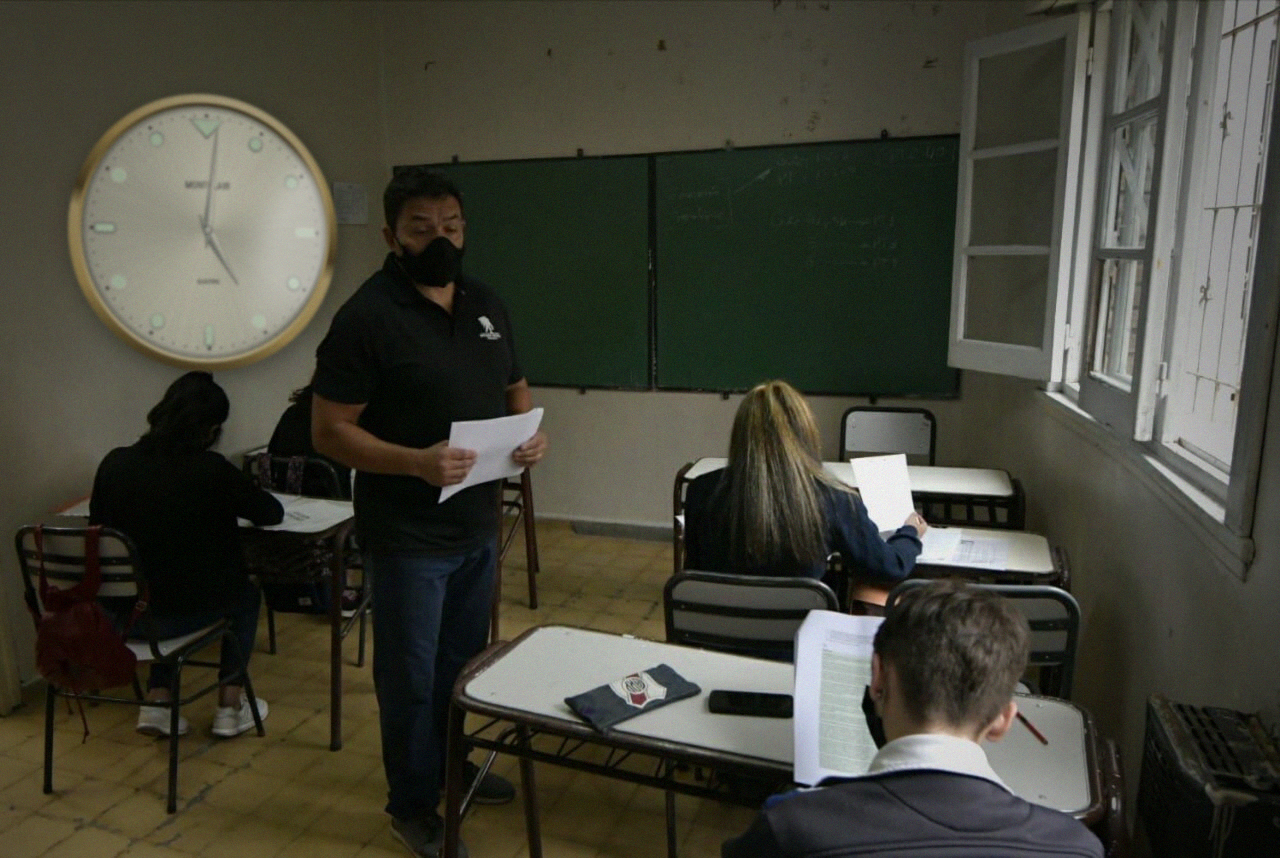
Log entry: 5 h 01 min
